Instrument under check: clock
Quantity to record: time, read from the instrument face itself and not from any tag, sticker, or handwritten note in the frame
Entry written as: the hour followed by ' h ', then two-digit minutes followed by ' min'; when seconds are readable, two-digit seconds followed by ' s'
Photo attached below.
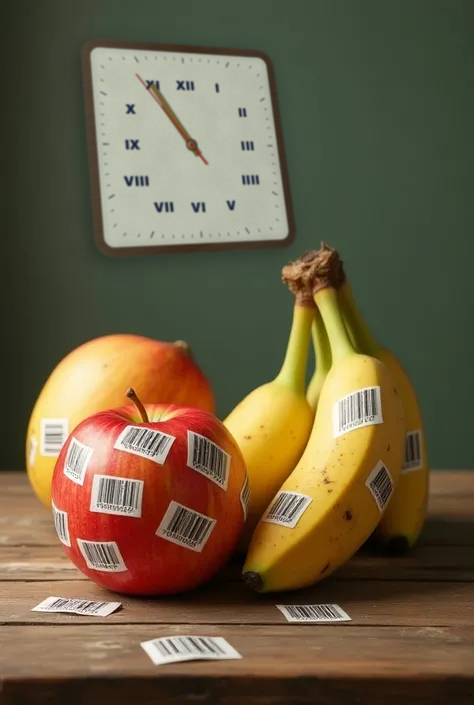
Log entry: 10 h 54 min 54 s
